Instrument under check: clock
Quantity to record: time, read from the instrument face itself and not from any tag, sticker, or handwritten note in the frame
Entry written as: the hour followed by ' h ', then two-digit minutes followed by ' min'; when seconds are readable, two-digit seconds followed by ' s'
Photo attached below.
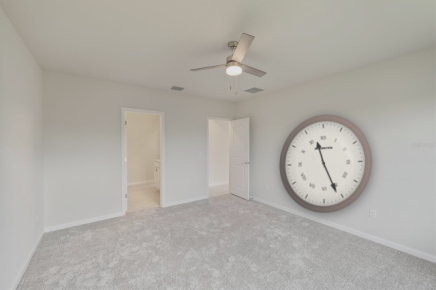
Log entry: 11 h 26 min
